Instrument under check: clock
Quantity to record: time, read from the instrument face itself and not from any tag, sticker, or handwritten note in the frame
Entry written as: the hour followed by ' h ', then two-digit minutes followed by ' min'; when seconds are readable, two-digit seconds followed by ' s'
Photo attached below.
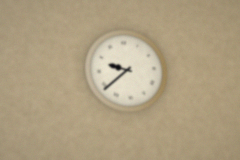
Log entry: 9 h 39 min
